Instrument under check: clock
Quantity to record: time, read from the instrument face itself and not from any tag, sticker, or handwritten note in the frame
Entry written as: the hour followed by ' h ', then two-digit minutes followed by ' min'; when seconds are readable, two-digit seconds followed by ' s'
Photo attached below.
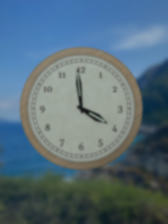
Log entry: 3 h 59 min
